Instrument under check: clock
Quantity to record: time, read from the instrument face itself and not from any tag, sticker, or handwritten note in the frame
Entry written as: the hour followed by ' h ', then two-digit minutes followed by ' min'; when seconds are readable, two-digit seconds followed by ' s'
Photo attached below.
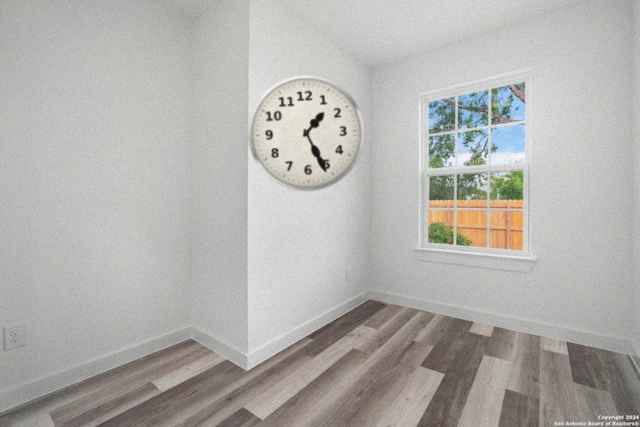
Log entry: 1 h 26 min
